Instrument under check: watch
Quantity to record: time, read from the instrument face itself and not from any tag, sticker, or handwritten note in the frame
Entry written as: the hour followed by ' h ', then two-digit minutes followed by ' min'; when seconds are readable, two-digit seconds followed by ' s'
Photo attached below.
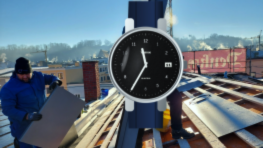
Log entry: 11 h 35 min
